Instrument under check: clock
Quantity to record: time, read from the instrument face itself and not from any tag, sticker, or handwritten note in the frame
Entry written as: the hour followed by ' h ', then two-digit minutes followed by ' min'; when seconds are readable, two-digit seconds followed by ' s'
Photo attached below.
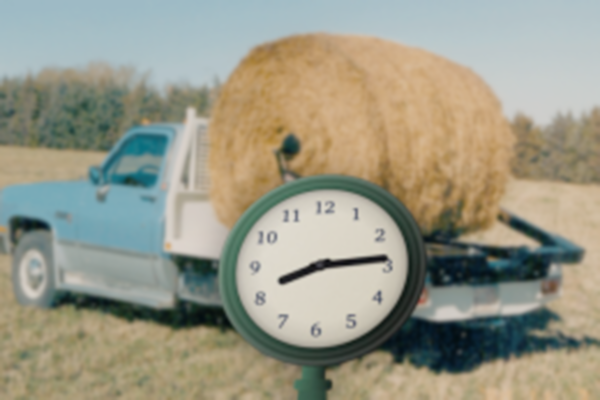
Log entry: 8 h 14 min
